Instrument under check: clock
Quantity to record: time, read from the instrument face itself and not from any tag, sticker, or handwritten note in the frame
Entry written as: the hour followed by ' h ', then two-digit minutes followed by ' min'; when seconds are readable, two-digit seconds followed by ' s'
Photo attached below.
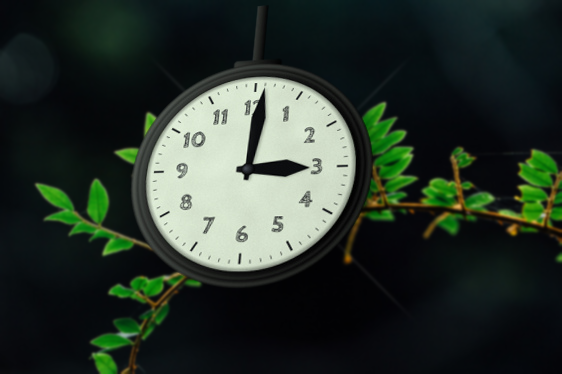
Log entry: 3 h 01 min
